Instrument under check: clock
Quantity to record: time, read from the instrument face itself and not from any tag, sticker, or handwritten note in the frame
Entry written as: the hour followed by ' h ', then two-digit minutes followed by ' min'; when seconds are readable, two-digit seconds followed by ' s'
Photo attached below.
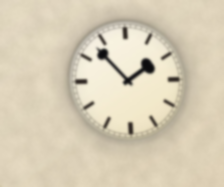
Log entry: 1 h 53 min
